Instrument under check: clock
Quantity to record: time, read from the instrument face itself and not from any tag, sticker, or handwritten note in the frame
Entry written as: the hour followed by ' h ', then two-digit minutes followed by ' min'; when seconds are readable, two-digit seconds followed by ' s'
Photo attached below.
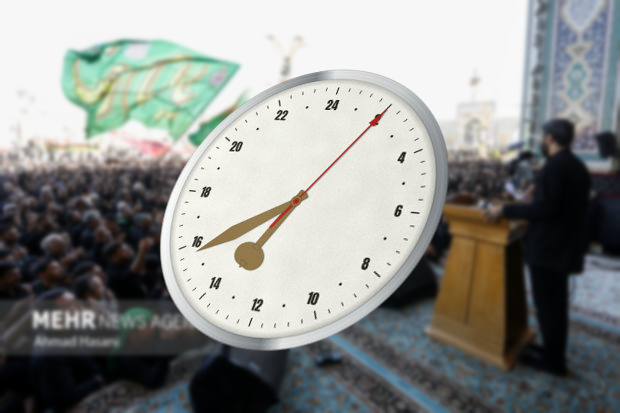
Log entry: 13 h 39 min 05 s
